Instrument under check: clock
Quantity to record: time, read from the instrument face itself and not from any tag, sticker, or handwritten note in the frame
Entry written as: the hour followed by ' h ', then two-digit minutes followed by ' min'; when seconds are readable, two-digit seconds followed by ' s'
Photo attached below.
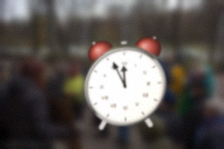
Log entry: 11 h 56 min
